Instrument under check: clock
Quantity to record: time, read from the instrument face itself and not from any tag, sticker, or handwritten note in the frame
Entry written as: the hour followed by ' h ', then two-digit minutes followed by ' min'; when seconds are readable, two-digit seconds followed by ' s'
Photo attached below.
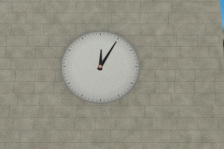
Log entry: 12 h 05 min
